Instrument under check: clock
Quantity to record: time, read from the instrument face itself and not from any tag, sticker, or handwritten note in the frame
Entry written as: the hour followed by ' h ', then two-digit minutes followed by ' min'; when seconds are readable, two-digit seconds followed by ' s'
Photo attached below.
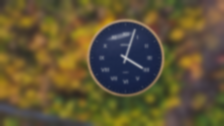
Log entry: 4 h 03 min
